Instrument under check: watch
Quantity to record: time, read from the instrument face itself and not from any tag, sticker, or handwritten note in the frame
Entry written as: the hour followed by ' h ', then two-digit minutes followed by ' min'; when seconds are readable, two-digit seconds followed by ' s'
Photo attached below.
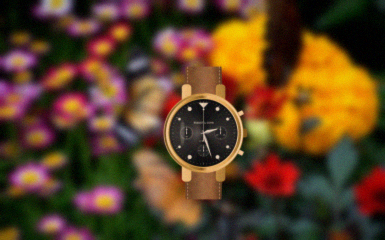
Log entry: 2 h 27 min
